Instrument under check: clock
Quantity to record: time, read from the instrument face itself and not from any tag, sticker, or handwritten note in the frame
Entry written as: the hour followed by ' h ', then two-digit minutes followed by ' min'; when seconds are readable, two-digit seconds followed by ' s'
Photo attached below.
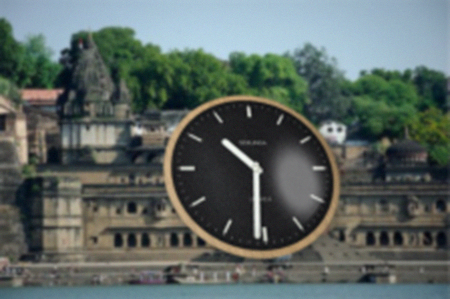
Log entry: 10 h 31 min
